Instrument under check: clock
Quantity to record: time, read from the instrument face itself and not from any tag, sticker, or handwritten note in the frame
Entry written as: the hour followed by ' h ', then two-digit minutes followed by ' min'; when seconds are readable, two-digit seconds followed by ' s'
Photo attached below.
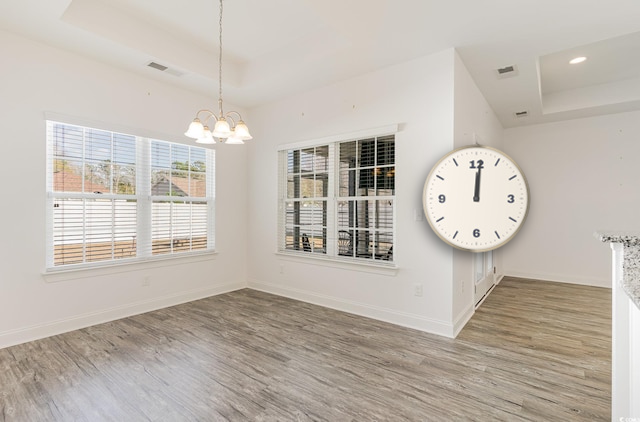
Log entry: 12 h 01 min
